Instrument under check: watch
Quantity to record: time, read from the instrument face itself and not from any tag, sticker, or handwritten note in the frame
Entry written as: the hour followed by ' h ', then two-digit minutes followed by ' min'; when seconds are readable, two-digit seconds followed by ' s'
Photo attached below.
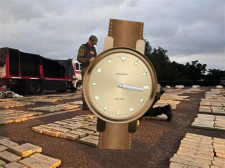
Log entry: 3 h 16 min
